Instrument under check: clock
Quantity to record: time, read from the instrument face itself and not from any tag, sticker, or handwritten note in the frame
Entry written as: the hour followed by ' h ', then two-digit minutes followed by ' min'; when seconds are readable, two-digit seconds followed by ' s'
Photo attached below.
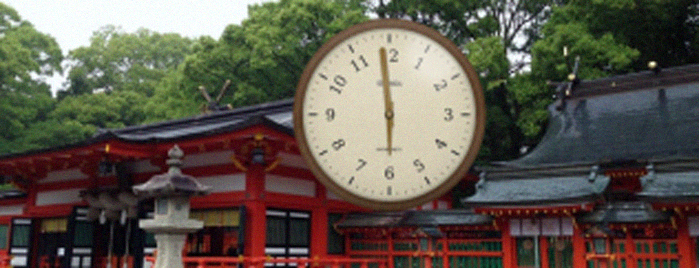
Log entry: 5 h 59 min
